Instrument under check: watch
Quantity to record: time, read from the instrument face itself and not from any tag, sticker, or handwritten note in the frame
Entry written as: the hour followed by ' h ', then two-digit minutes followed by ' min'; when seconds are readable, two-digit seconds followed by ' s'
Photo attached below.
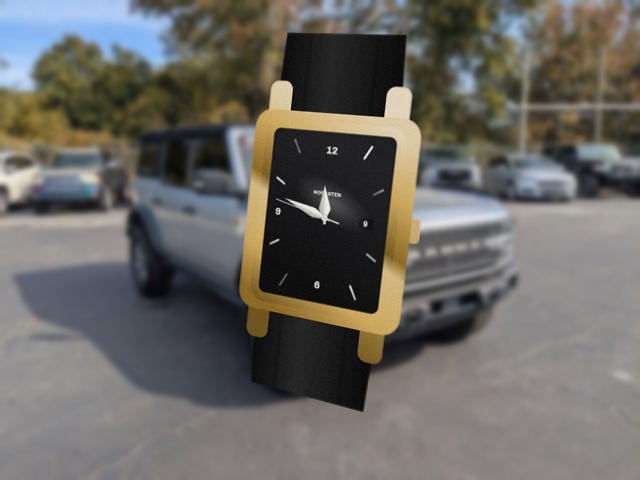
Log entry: 11 h 47 min 47 s
